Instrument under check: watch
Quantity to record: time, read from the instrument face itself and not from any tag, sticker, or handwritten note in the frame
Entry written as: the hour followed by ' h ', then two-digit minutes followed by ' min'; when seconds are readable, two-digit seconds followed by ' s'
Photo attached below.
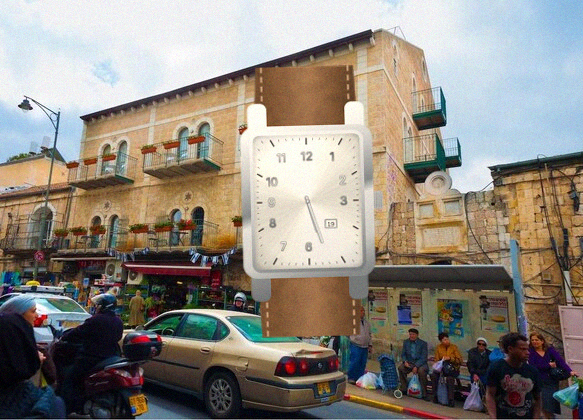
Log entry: 5 h 27 min
